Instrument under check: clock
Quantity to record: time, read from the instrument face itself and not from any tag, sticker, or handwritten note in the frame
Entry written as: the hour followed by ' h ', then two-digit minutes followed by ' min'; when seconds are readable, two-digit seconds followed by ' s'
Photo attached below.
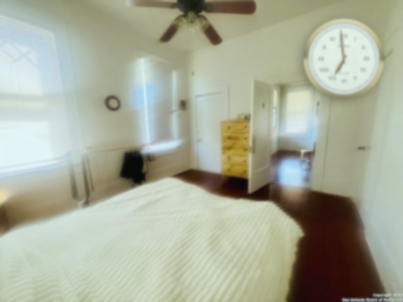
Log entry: 6 h 59 min
